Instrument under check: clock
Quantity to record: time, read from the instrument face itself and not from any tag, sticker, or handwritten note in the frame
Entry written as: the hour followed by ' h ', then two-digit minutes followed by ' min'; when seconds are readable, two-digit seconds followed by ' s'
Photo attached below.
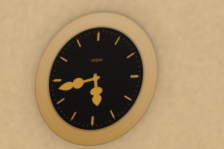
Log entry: 5 h 43 min
